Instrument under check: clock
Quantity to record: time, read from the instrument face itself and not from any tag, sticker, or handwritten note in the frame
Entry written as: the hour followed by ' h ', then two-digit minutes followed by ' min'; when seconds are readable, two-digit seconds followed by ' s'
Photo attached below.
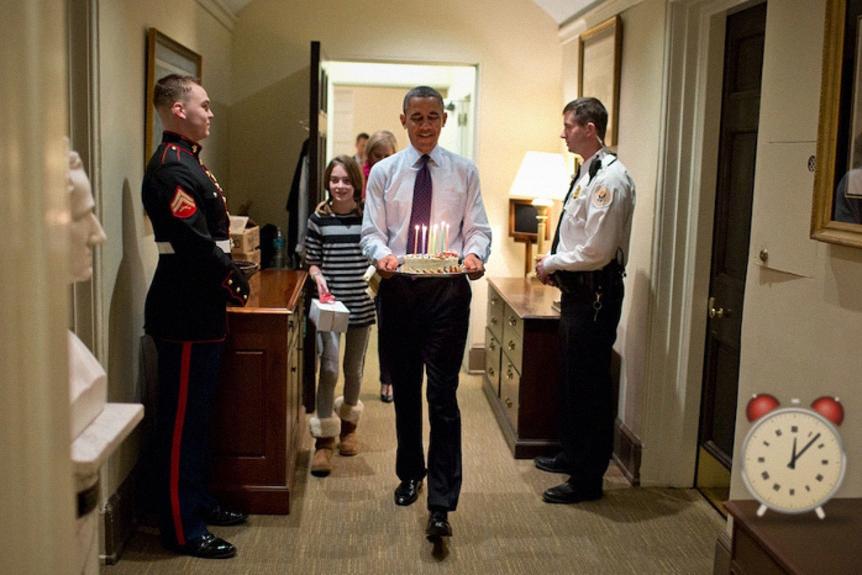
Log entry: 12 h 07 min
